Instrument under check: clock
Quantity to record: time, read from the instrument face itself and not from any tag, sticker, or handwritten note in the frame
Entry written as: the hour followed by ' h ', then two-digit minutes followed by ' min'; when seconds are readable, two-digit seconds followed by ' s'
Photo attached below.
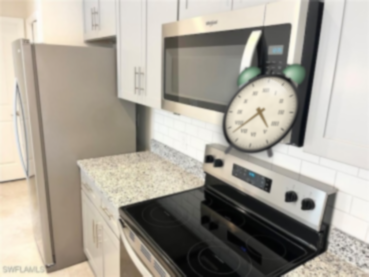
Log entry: 4 h 38 min
